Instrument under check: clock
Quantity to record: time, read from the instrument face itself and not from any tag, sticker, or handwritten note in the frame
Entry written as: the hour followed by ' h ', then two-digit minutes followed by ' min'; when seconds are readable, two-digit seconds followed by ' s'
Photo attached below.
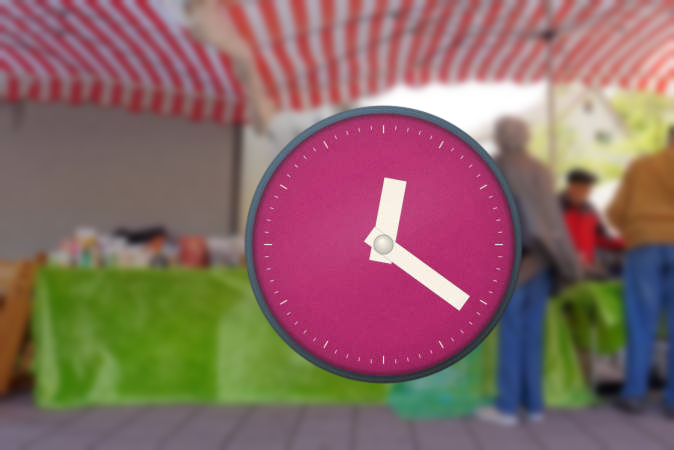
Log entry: 12 h 21 min
